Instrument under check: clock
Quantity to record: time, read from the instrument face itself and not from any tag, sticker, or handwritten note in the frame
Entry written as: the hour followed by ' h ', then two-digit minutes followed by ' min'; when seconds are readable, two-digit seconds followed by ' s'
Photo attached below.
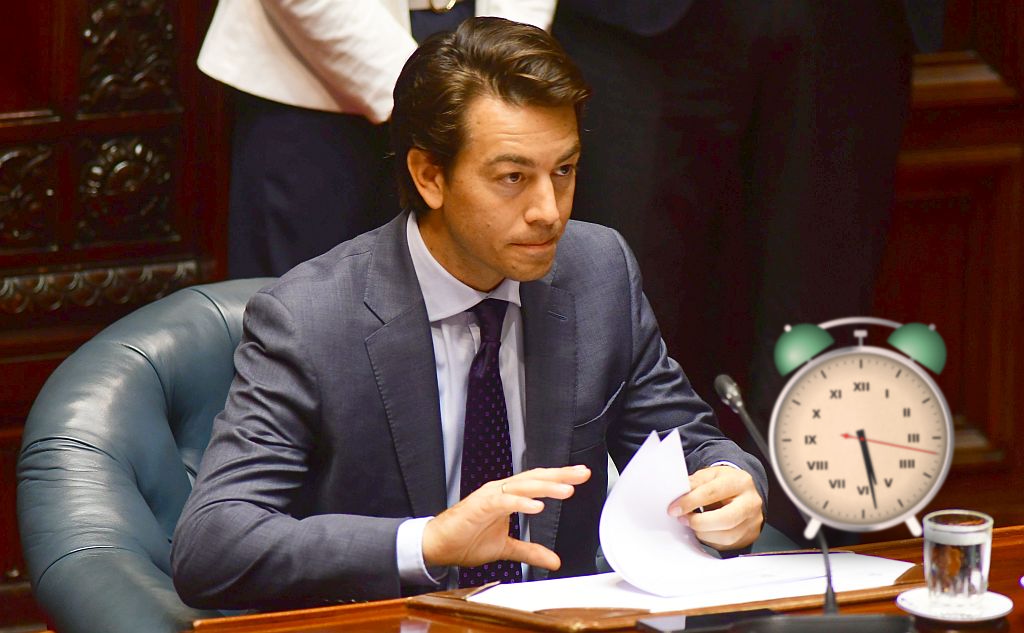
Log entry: 5 h 28 min 17 s
